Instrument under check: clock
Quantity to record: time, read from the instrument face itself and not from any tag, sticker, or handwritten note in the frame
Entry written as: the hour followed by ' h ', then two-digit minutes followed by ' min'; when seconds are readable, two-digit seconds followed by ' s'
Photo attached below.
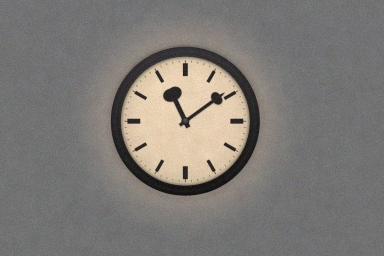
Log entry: 11 h 09 min
